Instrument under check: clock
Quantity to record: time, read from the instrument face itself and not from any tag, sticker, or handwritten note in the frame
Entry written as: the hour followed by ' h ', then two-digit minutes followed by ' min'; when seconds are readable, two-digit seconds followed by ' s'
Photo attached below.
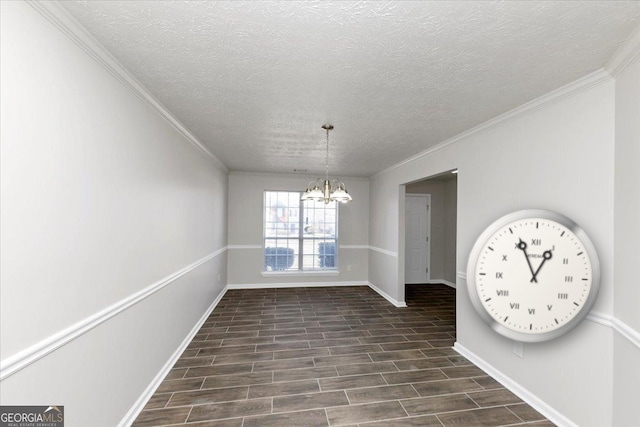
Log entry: 12 h 56 min
